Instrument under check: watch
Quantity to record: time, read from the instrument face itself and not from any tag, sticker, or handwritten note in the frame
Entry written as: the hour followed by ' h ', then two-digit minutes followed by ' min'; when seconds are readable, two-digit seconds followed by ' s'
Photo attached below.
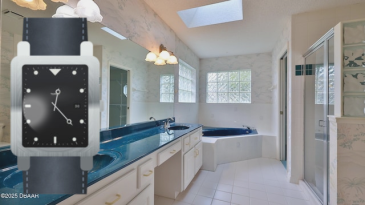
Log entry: 12 h 23 min
